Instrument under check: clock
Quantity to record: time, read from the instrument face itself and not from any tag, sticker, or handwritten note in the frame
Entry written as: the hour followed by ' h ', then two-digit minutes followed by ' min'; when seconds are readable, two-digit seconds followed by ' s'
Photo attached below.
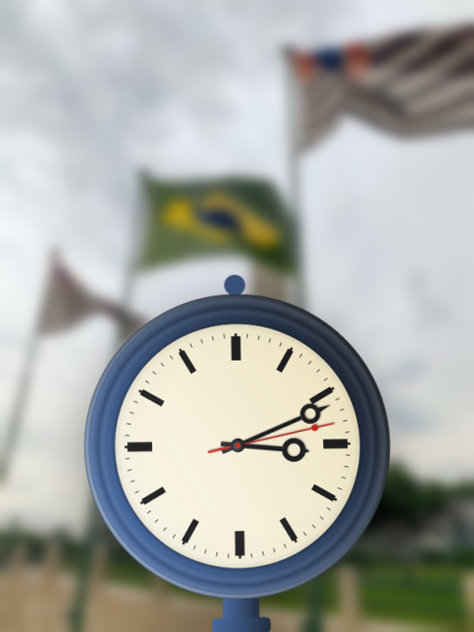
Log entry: 3 h 11 min 13 s
